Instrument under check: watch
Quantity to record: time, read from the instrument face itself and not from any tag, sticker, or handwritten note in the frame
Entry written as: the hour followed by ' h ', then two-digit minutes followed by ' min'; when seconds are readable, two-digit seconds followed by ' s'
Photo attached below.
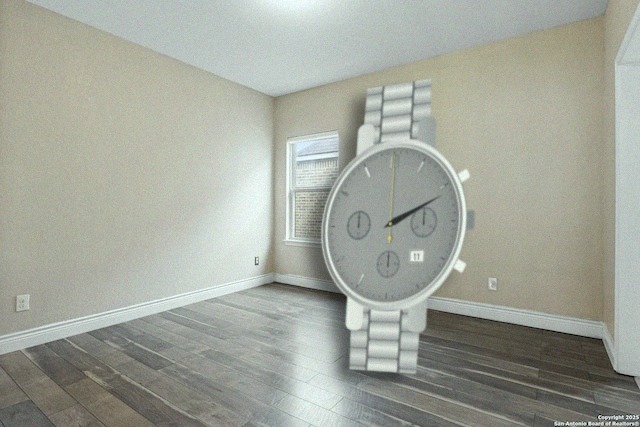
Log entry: 2 h 11 min
